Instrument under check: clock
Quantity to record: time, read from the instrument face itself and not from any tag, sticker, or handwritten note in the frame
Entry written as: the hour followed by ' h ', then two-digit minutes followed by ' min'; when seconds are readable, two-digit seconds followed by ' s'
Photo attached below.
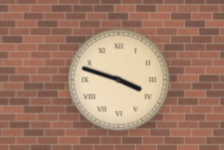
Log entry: 3 h 48 min
